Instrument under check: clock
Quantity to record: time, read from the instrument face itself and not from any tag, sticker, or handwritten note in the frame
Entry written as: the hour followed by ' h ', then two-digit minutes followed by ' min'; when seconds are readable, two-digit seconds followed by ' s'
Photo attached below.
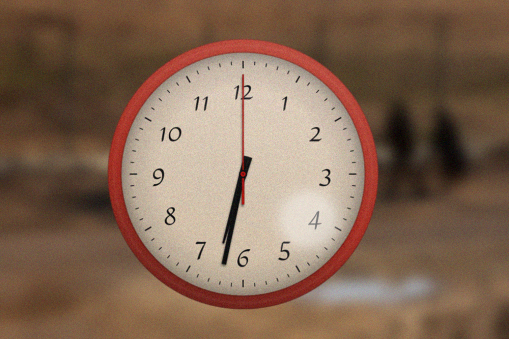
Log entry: 6 h 32 min 00 s
